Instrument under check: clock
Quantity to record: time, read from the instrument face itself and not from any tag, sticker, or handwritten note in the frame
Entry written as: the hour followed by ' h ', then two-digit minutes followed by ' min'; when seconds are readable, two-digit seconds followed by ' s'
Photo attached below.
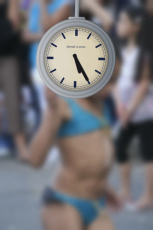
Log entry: 5 h 25 min
